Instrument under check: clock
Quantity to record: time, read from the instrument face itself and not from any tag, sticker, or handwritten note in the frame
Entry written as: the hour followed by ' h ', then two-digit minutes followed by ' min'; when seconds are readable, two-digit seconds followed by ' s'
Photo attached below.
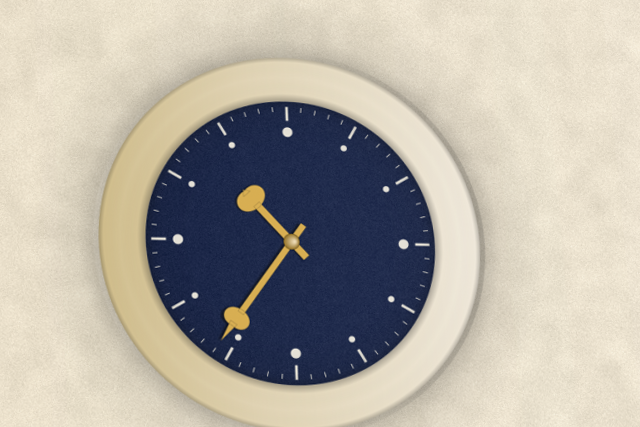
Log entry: 10 h 36 min
